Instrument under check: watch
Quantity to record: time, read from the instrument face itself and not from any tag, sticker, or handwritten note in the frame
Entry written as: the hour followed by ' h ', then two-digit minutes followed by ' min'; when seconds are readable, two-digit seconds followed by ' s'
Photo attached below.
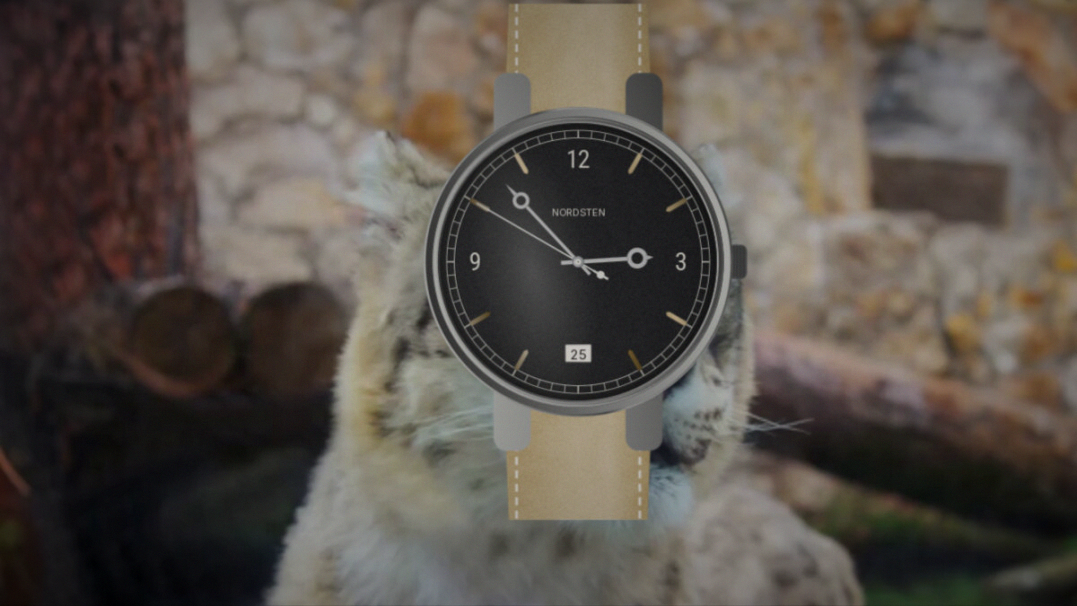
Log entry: 2 h 52 min 50 s
